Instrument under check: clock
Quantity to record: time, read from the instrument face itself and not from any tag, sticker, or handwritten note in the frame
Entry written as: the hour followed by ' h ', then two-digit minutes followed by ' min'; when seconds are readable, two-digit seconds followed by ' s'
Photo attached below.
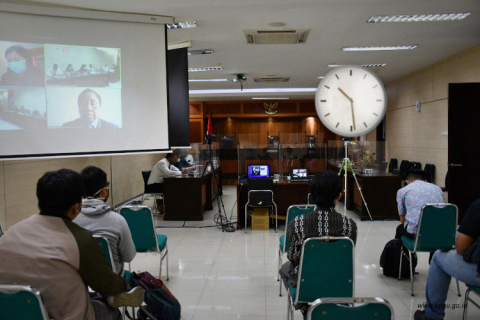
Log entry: 10 h 29 min
